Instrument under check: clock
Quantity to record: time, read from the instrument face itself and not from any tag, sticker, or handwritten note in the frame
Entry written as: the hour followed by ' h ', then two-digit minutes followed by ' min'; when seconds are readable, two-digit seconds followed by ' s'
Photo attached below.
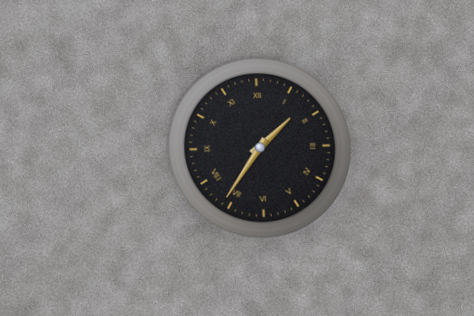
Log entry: 1 h 36 min
